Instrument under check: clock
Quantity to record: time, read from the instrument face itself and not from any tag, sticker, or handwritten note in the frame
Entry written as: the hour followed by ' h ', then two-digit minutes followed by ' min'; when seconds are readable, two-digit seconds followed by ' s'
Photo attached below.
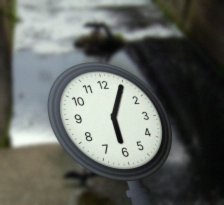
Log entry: 6 h 05 min
